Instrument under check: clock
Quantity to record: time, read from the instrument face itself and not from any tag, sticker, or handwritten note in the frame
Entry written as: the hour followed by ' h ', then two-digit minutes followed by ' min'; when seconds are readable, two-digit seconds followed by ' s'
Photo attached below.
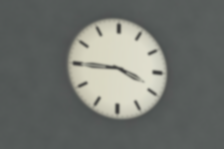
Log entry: 3 h 45 min
